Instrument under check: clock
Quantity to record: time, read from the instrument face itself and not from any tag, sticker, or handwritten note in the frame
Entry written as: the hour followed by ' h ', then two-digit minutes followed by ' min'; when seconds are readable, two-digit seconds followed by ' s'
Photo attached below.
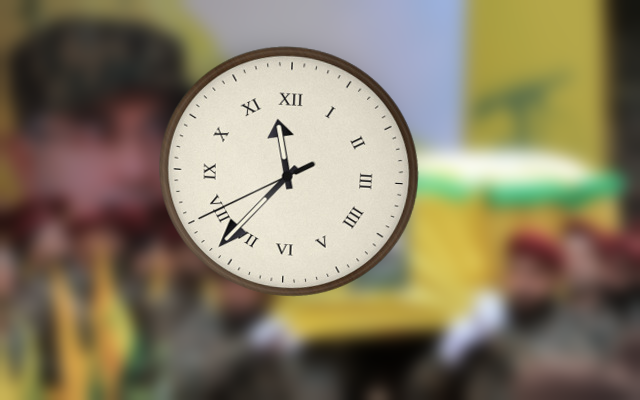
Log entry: 11 h 36 min 40 s
